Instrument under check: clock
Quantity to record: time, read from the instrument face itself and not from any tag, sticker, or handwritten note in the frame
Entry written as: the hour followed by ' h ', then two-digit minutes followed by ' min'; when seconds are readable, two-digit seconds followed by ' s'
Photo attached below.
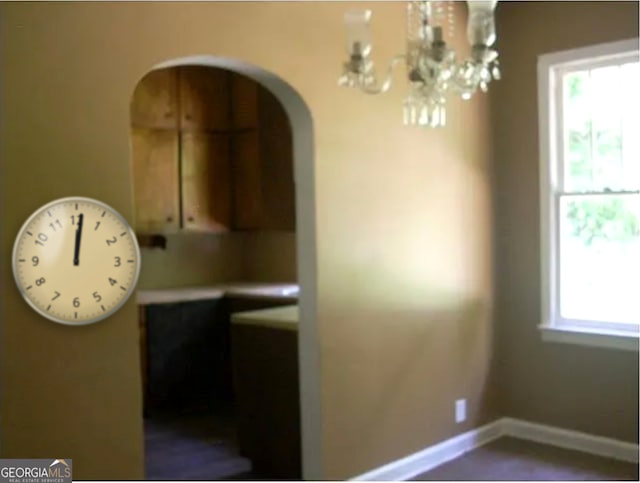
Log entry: 12 h 01 min
